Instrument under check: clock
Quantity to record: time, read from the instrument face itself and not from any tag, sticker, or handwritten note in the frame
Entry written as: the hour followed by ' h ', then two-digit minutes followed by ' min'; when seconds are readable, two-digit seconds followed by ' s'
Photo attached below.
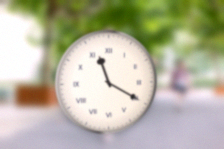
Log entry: 11 h 20 min
